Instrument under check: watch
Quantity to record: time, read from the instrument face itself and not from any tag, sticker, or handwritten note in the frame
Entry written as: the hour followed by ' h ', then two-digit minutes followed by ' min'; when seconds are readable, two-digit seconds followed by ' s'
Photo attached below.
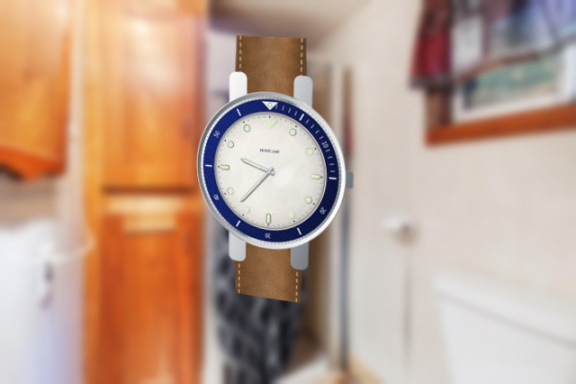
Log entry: 9 h 37 min
